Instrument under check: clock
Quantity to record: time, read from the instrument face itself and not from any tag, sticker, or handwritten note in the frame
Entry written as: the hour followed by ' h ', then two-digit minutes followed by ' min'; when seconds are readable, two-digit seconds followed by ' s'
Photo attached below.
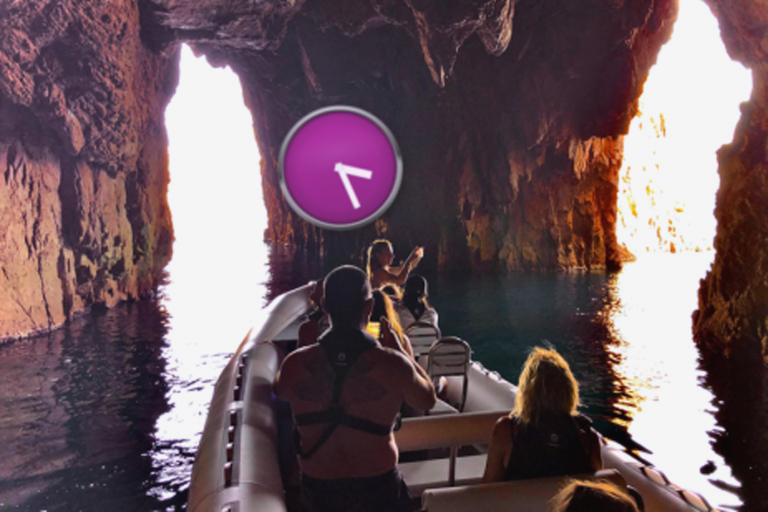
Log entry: 3 h 26 min
